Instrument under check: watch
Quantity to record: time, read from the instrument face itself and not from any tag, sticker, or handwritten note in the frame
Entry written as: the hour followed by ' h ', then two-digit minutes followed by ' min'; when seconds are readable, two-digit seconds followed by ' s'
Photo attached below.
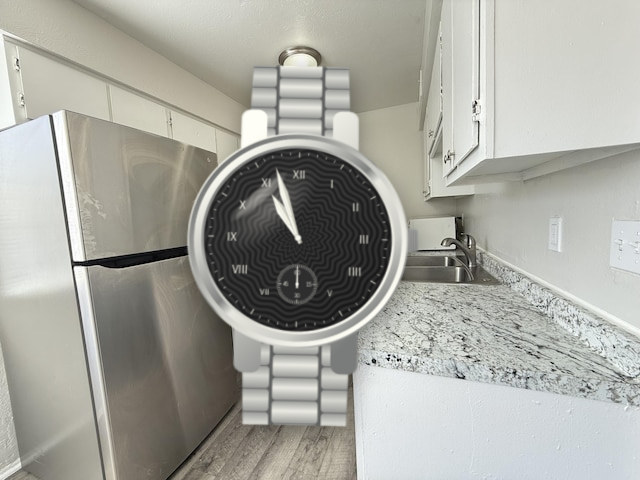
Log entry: 10 h 57 min
